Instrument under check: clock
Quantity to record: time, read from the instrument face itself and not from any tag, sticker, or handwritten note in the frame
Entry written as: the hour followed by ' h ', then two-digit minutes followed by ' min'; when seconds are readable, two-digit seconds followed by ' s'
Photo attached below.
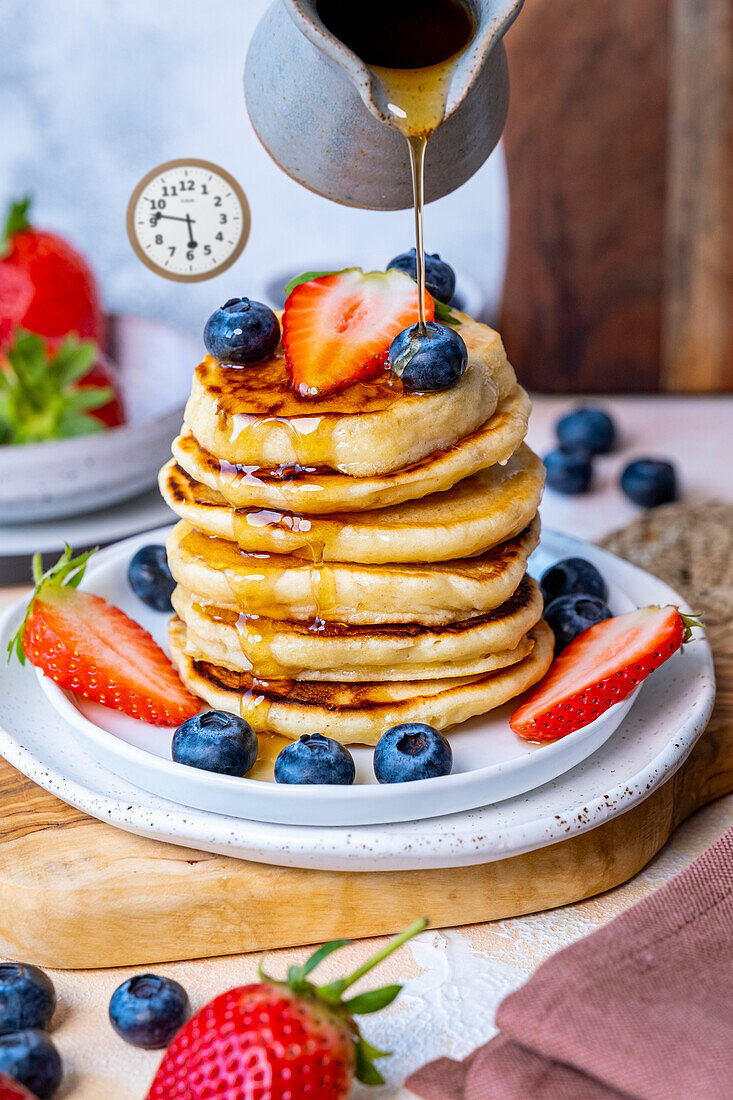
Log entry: 5 h 47 min
